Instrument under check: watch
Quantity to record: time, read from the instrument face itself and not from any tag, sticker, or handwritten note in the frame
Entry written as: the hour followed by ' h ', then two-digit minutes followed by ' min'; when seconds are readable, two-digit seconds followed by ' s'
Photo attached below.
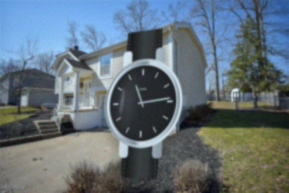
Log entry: 11 h 14 min
